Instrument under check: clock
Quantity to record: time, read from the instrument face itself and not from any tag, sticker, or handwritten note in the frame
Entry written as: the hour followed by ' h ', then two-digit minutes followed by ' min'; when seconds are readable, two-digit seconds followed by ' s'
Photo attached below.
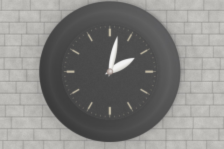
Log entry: 2 h 02 min
